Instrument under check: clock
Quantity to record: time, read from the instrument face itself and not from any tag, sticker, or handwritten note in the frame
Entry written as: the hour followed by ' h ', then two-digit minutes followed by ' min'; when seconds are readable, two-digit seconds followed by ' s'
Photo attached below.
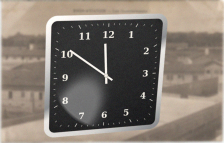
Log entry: 11 h 51 min
